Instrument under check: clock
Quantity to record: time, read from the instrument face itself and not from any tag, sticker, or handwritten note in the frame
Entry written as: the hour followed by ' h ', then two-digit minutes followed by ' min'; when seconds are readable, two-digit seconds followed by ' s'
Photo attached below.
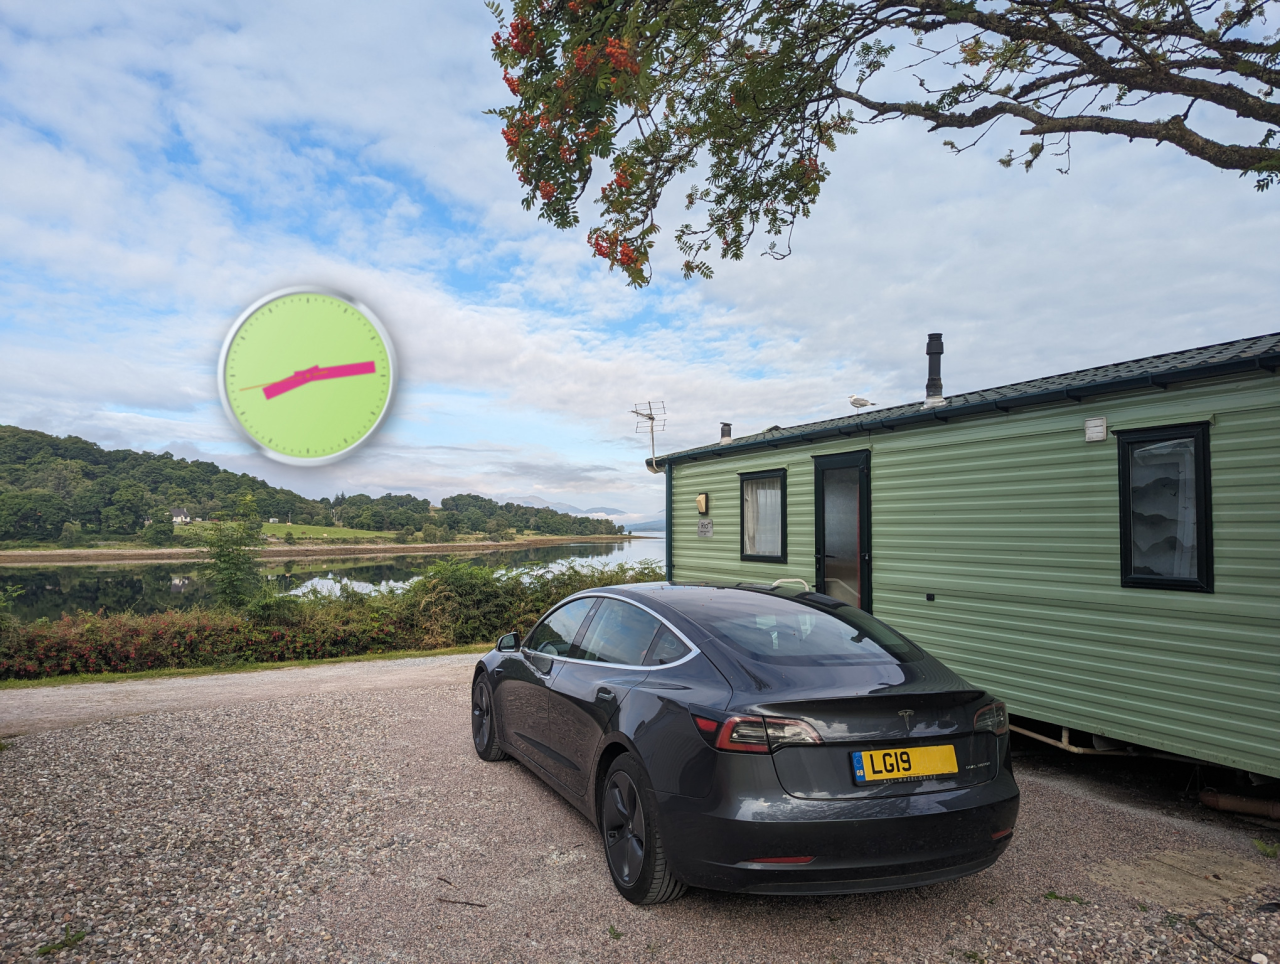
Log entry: 8 h 13 min 43 s
